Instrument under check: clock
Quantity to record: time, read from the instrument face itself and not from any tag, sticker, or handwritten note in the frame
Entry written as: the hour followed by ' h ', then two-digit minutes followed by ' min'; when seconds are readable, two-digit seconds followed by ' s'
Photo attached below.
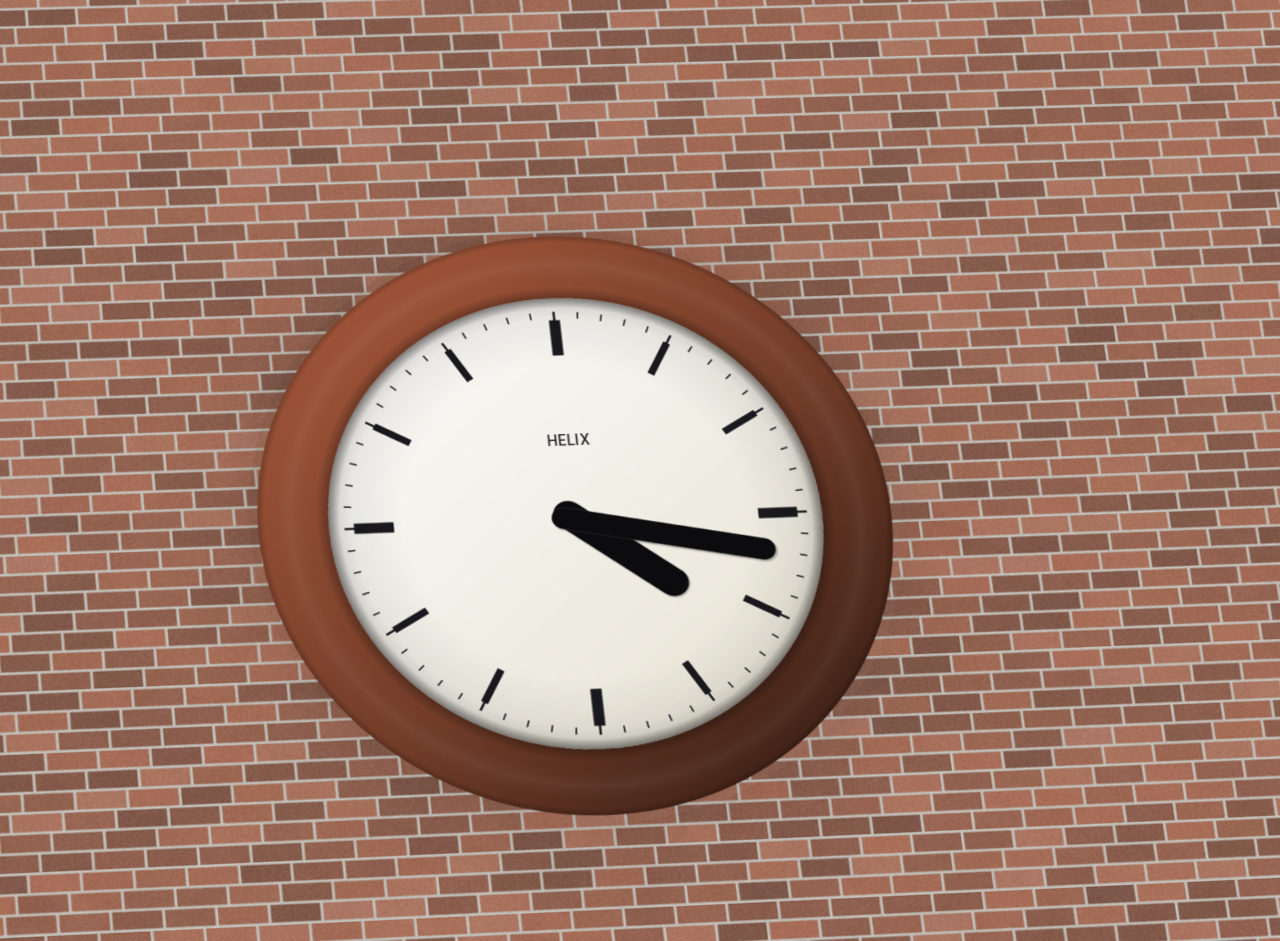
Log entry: 4 h 17 min
